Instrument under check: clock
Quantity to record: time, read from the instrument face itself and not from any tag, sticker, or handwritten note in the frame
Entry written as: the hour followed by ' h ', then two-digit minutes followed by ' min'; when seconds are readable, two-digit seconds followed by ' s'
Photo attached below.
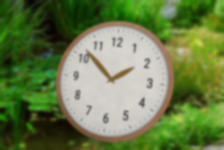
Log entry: 1 h 52 min
